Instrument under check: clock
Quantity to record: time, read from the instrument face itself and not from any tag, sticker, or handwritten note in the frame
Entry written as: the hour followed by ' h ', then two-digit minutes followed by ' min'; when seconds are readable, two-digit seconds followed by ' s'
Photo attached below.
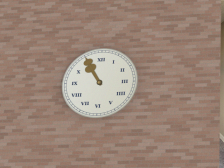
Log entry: 10 h 55 min
